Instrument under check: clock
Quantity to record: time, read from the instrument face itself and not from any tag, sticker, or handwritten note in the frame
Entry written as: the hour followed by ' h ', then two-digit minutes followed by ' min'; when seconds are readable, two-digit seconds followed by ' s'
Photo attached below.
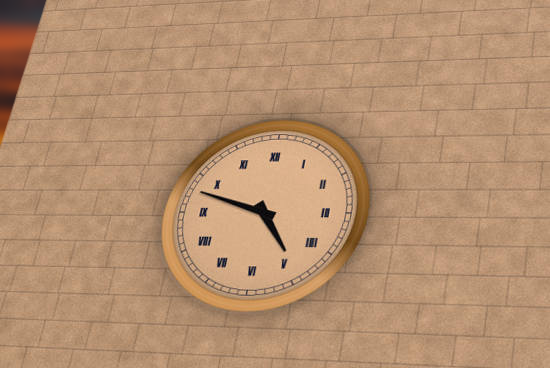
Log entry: 4 h 48 min
